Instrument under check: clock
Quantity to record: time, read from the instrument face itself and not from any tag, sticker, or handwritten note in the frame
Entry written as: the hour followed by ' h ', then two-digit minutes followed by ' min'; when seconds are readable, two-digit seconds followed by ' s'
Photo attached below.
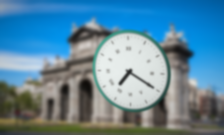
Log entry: 7 h 20 min
